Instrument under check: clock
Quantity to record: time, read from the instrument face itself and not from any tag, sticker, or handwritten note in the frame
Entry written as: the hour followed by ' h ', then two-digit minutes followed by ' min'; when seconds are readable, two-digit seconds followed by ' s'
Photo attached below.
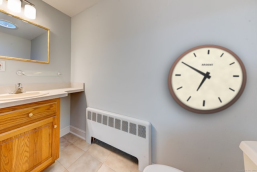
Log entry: 6 h 50 min
